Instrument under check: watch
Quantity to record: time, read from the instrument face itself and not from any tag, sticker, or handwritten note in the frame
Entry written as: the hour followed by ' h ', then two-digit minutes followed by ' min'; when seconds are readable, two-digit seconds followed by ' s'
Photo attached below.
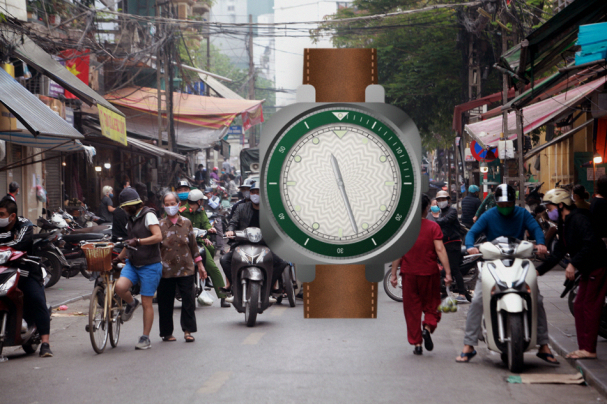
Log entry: 11 h 27 min
